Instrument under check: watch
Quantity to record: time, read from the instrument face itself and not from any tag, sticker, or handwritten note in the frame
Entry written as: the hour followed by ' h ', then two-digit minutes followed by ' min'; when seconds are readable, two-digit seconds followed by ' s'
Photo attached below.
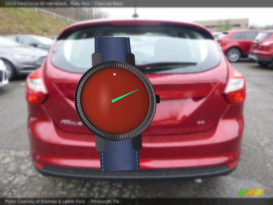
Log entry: 2 h 11 min
